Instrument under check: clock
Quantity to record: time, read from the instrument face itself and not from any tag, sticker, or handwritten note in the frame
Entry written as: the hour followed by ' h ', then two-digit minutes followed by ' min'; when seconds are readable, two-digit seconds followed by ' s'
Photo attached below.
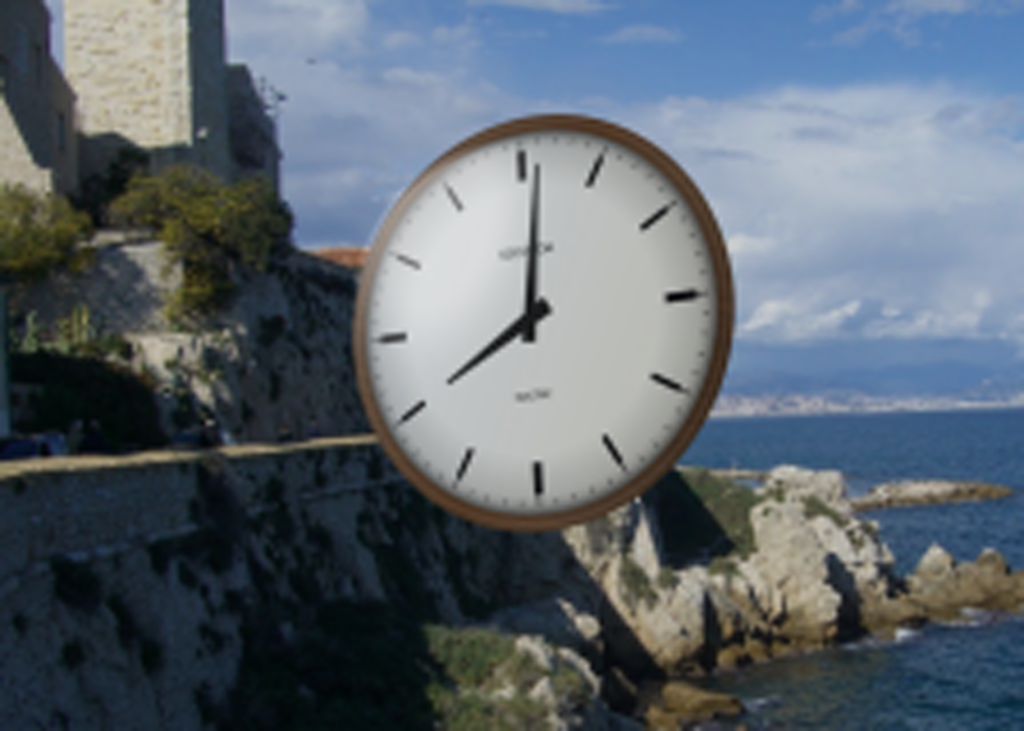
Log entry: 8 h 01 min
